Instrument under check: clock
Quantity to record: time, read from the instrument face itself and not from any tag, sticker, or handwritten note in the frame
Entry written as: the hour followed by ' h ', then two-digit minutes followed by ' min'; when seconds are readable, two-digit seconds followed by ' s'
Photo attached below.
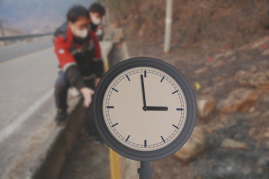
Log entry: 2 h 59 min
